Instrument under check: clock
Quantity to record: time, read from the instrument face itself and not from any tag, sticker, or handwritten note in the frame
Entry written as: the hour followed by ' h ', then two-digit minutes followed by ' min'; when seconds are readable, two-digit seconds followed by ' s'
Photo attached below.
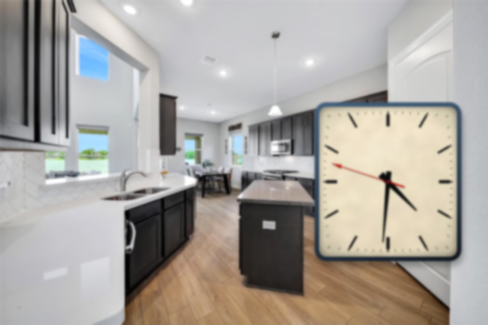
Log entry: 4 h 30 min 48 s
